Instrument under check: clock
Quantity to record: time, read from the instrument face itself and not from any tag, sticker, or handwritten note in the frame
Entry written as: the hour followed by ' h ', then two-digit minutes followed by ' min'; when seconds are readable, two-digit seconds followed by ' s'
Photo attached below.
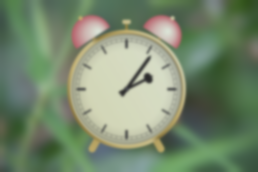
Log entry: 2 h 06 min
